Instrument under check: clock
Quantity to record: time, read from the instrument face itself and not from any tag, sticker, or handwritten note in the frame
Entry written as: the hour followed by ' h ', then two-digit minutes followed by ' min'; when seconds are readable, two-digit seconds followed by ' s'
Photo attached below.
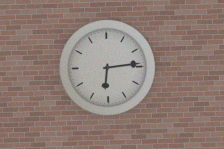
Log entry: 6 h 14 min
